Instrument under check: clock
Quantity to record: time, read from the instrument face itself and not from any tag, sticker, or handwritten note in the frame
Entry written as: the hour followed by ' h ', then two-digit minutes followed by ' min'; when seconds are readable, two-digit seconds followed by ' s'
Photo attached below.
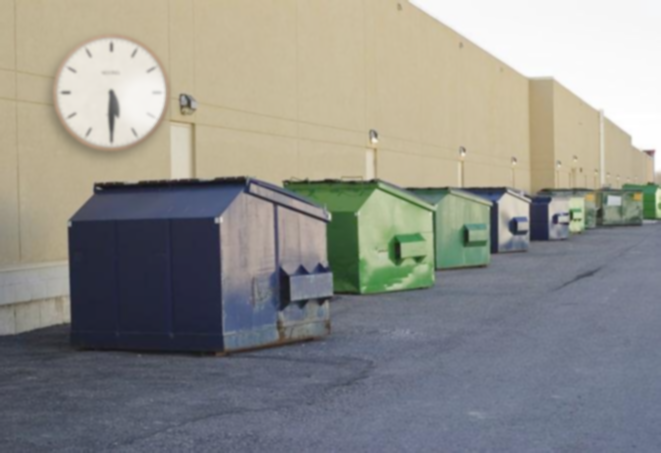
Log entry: 5 h 30 min
